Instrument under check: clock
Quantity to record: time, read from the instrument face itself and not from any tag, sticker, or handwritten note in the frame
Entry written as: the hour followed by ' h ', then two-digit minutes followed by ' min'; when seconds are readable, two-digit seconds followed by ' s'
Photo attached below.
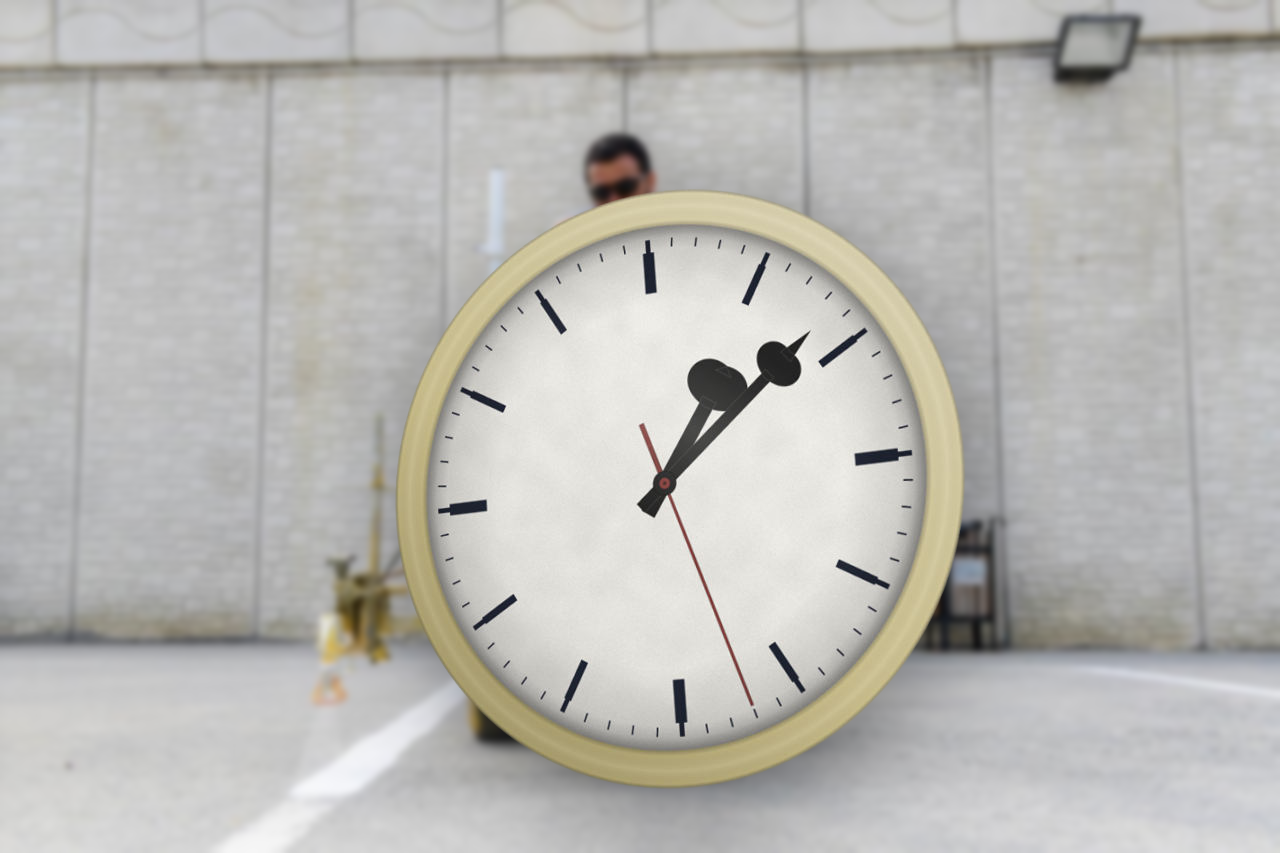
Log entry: 1 h 08 min 27 s
